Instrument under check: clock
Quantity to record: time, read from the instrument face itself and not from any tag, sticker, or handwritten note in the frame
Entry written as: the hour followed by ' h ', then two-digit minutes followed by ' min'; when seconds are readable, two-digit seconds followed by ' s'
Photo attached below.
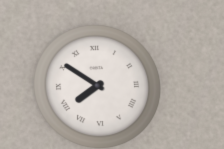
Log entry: 7 h 51 min
